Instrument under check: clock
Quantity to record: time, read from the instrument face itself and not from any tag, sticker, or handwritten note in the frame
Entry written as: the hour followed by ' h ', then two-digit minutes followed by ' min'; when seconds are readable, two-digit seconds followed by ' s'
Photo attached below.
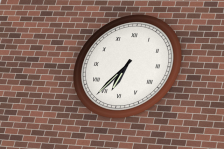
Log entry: 6 h 36 min
